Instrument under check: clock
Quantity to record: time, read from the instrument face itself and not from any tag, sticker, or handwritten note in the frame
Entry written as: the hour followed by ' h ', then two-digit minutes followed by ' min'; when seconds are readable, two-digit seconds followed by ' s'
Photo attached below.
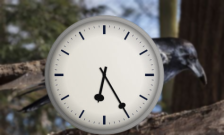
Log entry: 6 h 25 min
